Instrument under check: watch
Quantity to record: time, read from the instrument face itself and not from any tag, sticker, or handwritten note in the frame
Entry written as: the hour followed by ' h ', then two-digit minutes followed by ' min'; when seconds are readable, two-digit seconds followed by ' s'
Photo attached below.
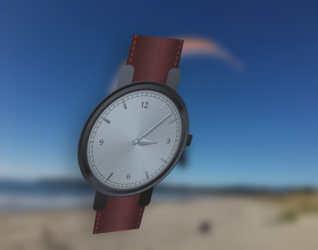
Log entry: 3 h 08 min
